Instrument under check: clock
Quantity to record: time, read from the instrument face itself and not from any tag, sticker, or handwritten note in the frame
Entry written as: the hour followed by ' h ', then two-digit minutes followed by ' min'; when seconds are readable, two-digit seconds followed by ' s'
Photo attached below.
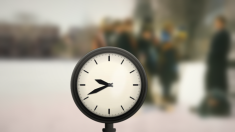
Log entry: 9 h 41 min
